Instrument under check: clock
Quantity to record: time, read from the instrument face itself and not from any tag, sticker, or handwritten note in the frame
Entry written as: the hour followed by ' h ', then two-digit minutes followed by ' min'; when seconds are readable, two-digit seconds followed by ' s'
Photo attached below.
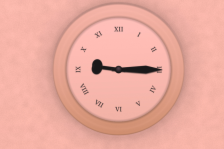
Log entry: 9 h 15 min
